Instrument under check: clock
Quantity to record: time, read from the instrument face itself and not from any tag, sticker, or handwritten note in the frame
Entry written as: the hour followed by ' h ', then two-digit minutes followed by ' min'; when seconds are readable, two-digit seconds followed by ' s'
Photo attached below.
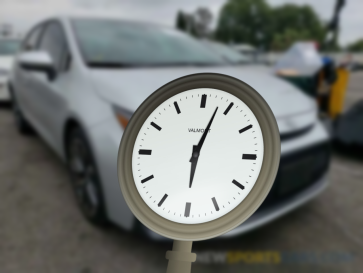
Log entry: 6 h 03 min
